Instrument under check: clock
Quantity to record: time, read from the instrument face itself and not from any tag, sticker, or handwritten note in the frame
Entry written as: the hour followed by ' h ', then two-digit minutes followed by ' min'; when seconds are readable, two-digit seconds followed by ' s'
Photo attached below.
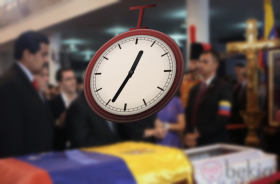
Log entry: 12 h 34 min
